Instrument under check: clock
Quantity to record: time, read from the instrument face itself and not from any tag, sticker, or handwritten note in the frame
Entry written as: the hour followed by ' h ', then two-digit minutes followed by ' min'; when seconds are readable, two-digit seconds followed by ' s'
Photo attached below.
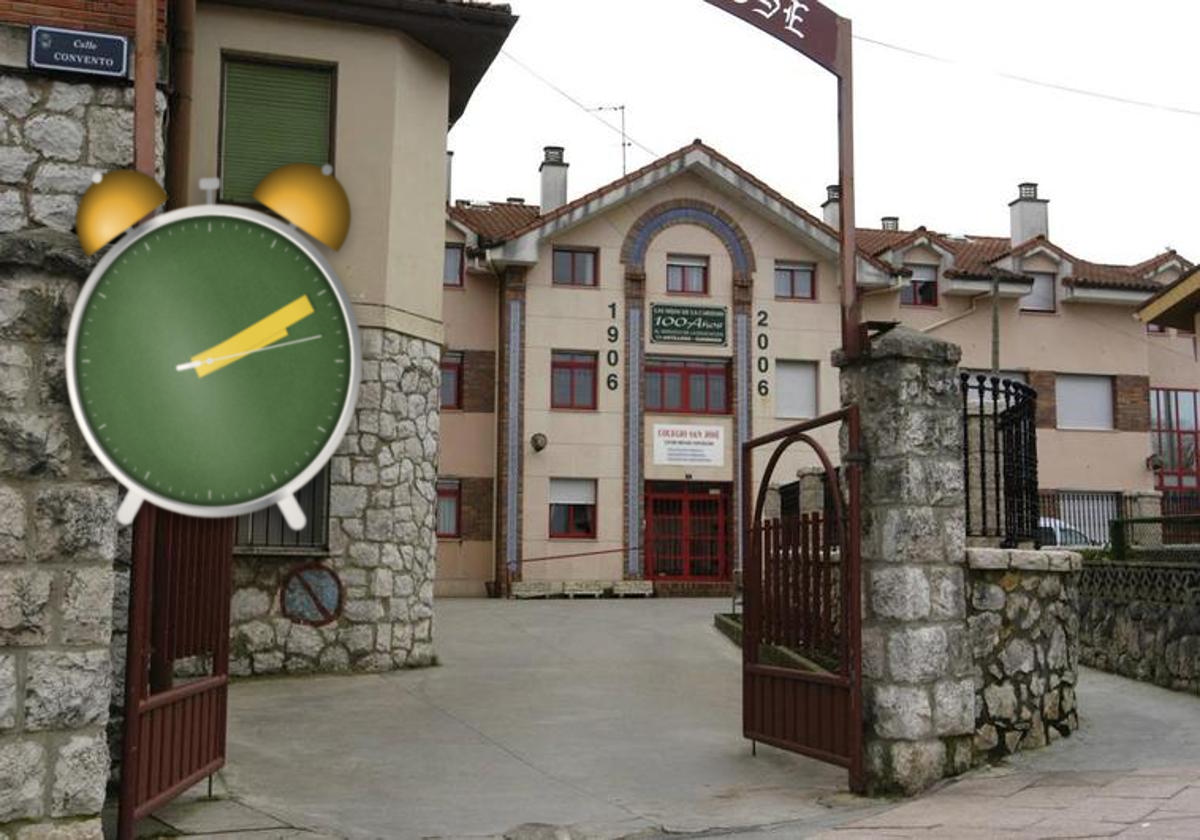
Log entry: 2 h 10 min 13 s
